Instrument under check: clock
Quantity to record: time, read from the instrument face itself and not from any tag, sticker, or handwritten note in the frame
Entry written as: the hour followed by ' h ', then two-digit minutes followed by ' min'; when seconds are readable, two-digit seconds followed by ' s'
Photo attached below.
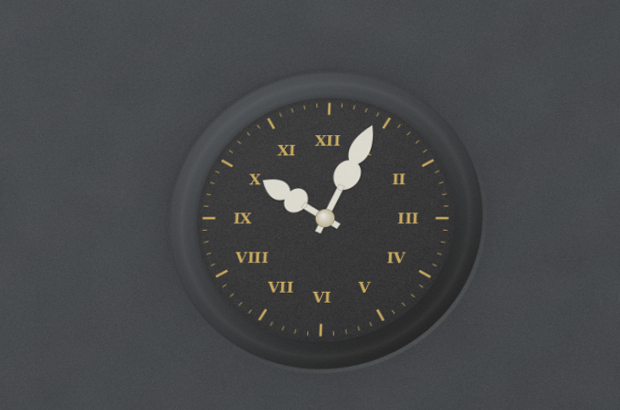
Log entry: 10 h 04 min
